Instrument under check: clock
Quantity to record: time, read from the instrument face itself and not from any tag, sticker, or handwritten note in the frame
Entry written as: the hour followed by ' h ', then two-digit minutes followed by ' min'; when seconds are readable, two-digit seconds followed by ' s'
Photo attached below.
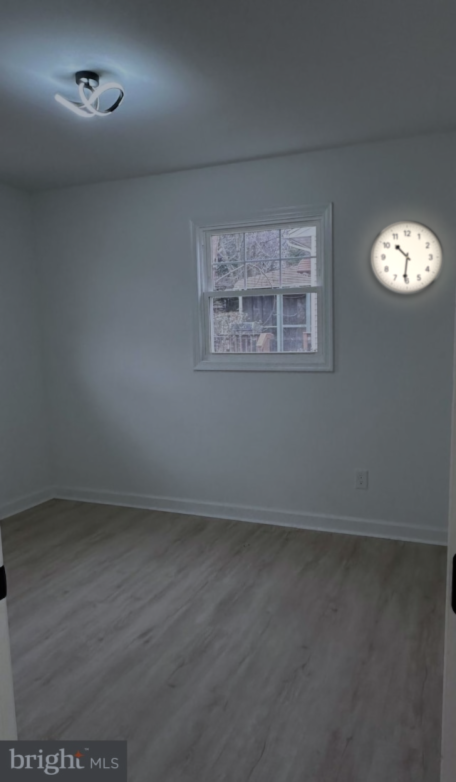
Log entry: 10 h 31 min
